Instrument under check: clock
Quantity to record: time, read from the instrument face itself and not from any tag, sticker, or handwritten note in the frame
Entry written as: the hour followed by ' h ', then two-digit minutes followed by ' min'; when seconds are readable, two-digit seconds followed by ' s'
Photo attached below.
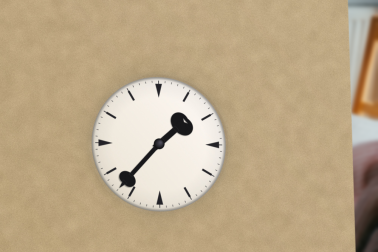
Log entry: 1 h 37 min
